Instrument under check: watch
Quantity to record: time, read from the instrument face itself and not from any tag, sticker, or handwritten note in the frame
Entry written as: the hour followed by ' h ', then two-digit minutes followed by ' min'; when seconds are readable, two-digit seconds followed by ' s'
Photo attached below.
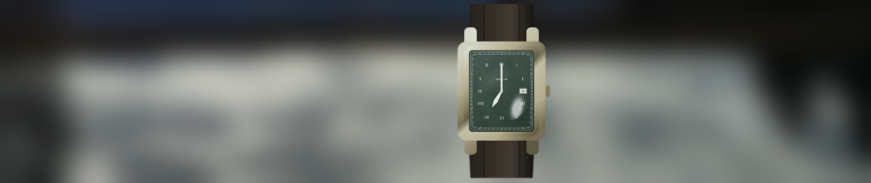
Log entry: 7 h 00 min
